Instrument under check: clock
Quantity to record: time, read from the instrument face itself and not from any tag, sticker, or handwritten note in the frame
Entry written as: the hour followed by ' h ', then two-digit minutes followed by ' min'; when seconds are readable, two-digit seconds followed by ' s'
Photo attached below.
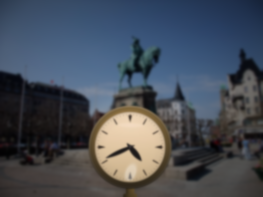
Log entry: 4 h 41 min
